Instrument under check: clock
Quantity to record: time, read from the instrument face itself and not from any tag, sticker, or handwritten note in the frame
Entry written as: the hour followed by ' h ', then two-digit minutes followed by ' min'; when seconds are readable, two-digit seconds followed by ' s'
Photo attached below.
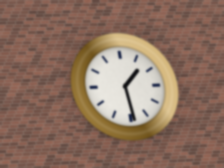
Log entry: 1 h 29 min
